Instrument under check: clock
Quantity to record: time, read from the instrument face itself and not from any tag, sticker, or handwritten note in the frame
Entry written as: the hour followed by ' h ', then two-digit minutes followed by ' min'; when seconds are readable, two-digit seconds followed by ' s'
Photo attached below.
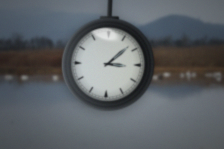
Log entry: 3 h 08 min
